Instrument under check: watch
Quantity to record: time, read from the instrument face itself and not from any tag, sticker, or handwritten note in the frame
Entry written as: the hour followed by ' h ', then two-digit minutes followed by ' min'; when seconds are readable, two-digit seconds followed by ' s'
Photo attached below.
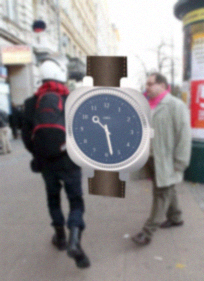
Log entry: 10 h 28 min
